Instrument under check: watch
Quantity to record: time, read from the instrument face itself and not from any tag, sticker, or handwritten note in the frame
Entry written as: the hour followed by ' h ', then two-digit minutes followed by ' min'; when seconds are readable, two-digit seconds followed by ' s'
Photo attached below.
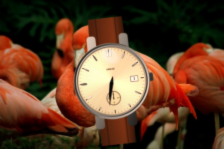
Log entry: 6 h 32 min
